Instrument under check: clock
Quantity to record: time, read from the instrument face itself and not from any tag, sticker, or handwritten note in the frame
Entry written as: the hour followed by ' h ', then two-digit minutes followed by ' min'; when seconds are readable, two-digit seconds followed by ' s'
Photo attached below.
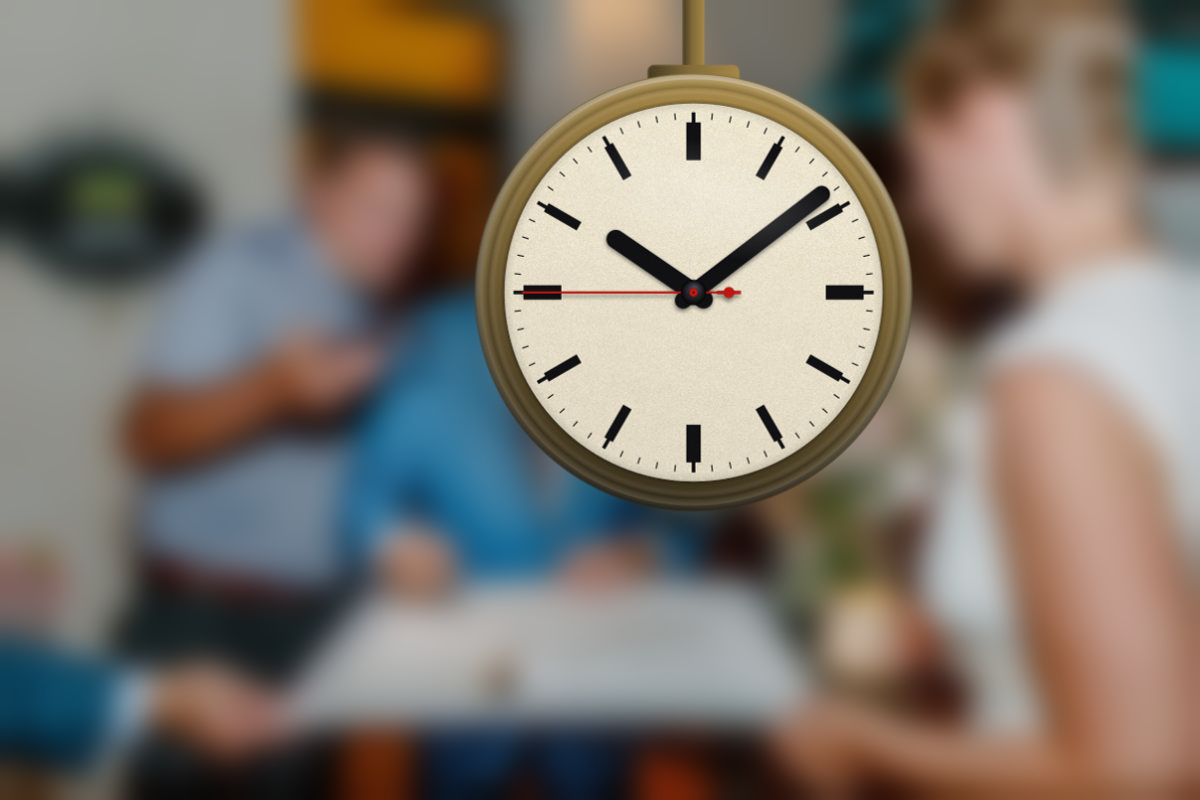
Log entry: 10 h 08 min 45 s
